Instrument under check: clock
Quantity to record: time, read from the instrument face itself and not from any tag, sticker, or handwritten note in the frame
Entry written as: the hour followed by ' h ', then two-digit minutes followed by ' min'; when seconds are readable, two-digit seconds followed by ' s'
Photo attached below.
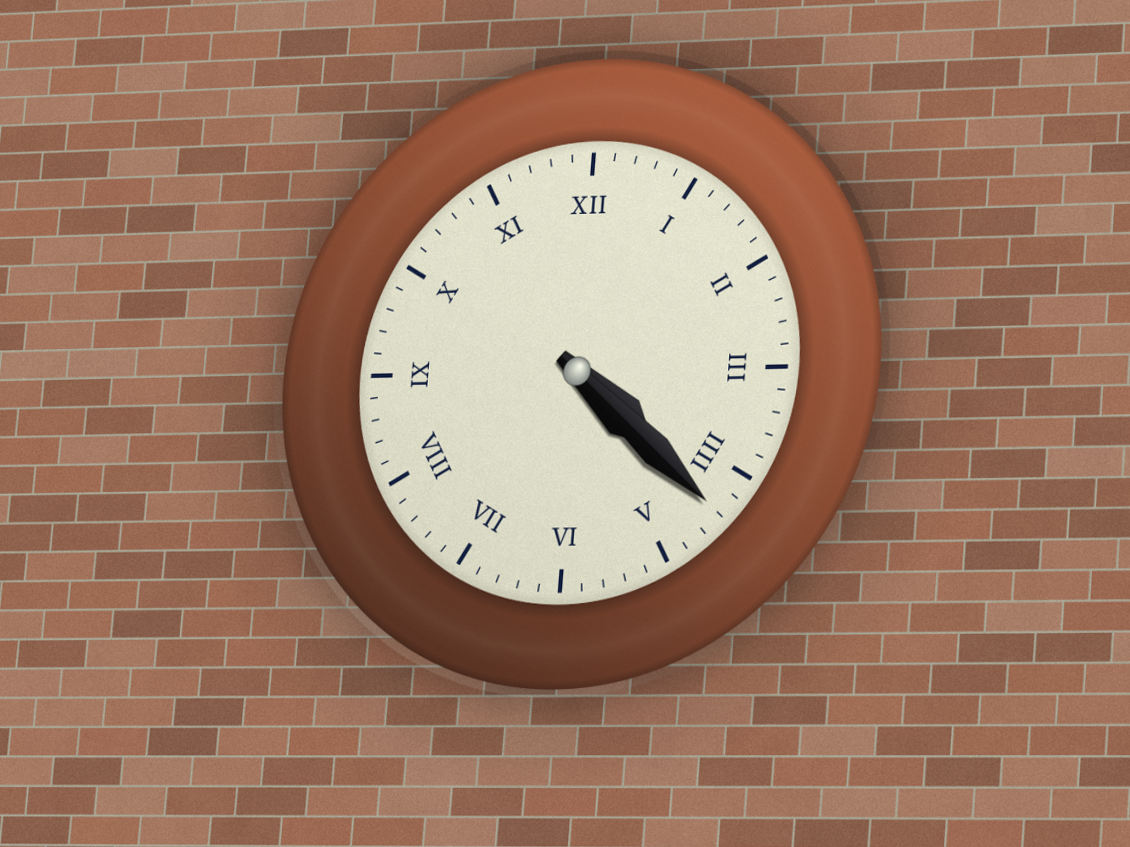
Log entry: 4 h 22 min
